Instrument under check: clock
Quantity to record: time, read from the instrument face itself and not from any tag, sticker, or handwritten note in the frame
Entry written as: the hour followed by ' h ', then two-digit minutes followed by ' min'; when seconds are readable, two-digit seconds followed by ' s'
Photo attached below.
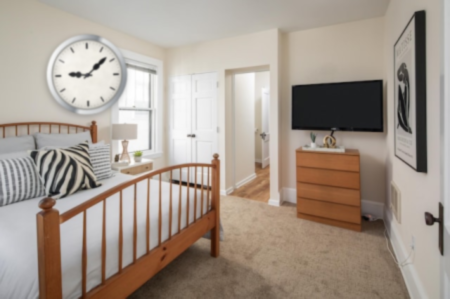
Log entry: 9 h 08 min
